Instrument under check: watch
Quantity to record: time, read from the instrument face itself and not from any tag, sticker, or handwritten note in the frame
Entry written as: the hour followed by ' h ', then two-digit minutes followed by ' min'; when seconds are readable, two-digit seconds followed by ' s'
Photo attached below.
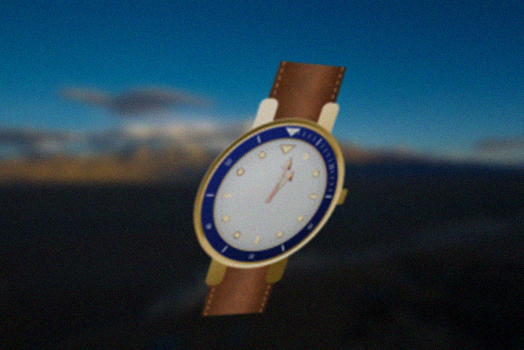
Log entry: 1 h 02 min
